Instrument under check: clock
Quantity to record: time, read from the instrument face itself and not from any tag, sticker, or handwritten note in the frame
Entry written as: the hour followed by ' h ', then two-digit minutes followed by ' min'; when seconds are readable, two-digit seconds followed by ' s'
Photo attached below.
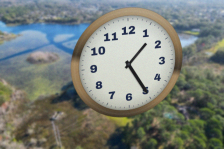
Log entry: 1 h 25 min
